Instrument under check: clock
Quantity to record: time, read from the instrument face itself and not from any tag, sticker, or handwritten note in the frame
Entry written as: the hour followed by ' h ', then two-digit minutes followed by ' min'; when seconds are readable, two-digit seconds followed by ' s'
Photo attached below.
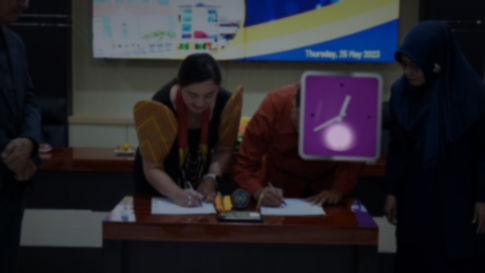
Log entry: 12 h 40 min
